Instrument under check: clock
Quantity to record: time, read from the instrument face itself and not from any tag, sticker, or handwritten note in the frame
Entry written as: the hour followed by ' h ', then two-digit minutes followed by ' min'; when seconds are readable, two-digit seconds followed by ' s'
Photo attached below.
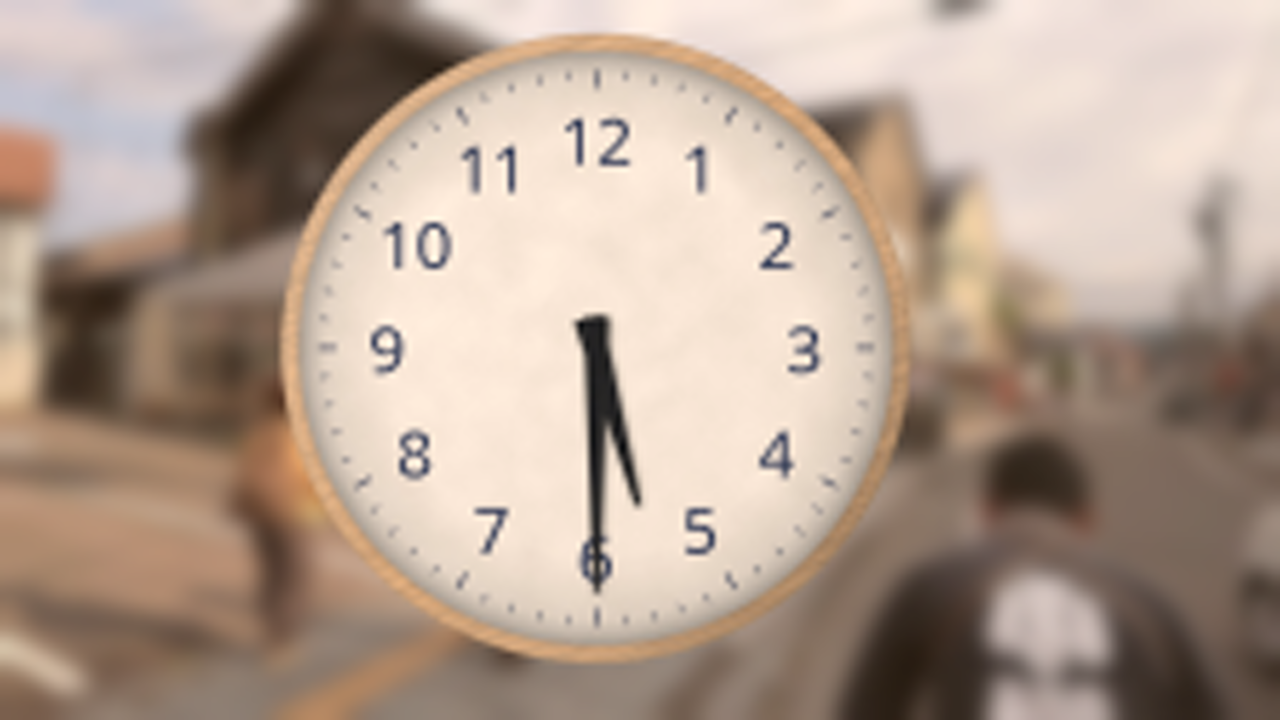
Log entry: 5 h 30 min
